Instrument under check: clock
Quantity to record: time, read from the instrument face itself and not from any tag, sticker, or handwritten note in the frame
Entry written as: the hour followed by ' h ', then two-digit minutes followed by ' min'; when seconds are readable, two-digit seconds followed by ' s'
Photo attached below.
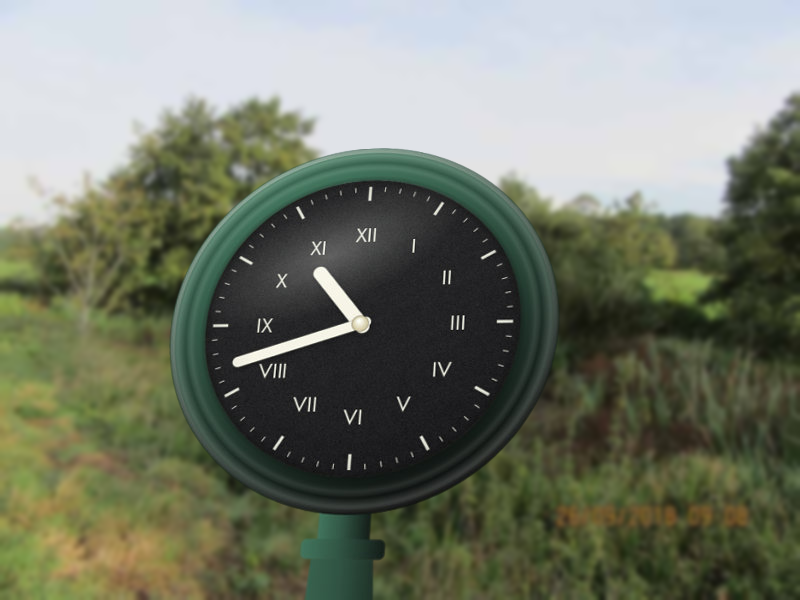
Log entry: 10 h 42 min
